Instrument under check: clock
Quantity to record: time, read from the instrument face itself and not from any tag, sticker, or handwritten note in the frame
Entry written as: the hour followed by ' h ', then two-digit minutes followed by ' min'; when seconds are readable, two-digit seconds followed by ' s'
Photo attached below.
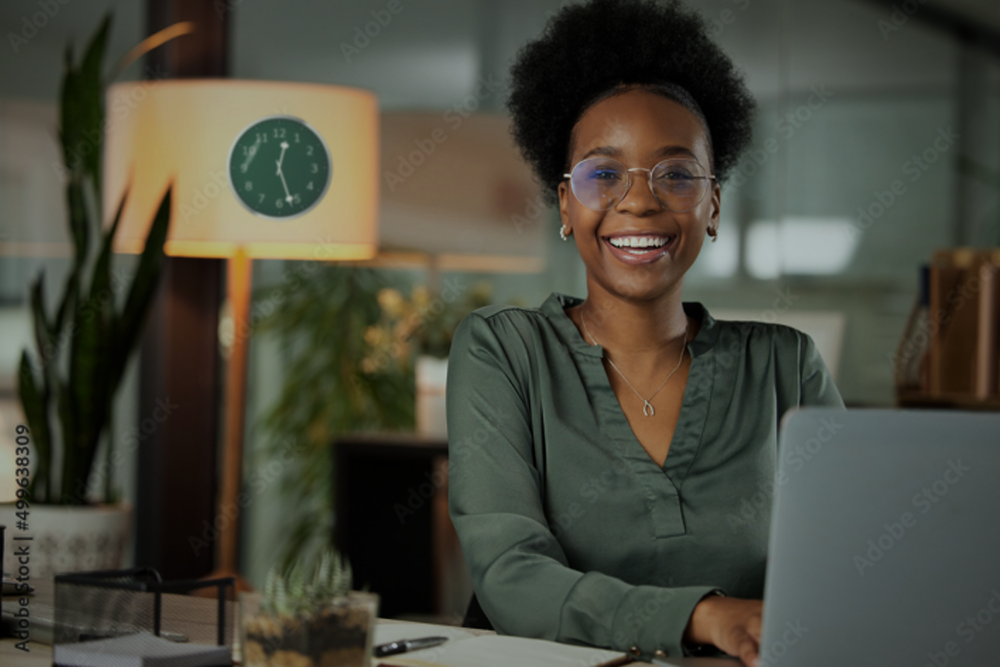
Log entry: 12 h 27 min
